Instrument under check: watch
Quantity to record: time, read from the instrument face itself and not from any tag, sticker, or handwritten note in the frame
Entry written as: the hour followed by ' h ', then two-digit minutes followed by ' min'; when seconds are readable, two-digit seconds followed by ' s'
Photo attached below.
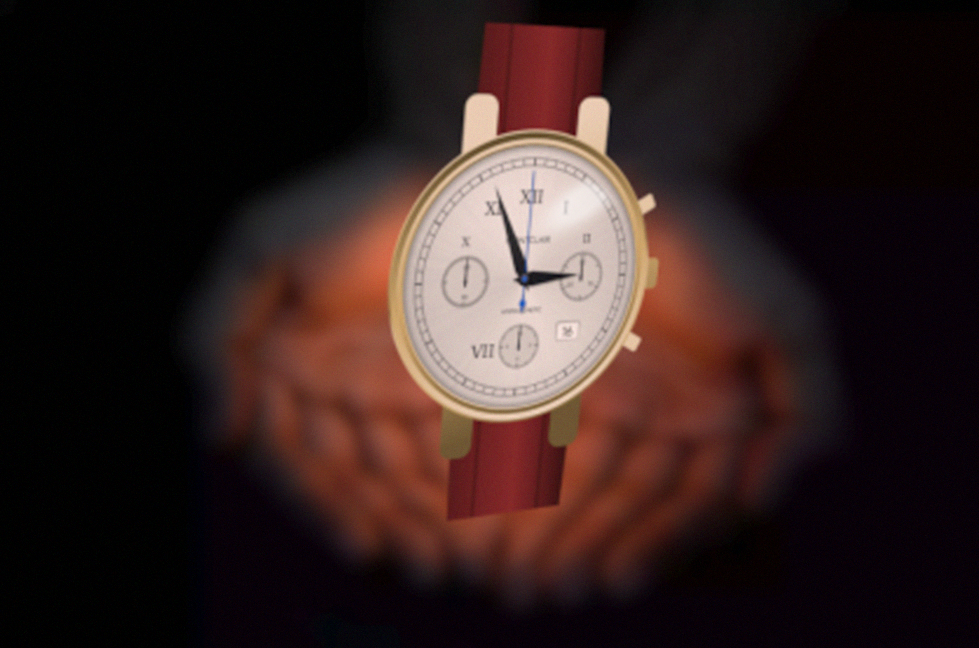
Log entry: 2 h 56 min
